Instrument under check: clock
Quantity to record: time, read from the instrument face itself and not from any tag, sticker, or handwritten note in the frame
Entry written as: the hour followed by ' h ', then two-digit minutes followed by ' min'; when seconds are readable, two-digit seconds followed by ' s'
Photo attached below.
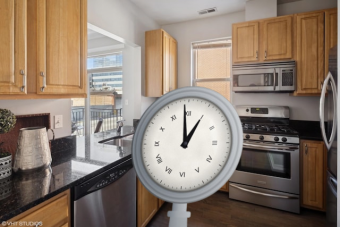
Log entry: 12 h 59 min
